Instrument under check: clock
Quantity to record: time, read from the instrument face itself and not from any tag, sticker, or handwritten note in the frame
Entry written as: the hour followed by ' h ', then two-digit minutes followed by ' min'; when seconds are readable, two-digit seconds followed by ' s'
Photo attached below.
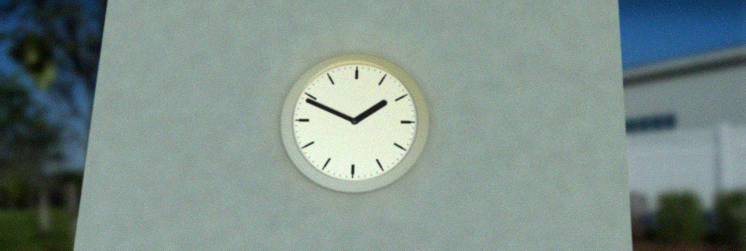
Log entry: 1 h 49 min
